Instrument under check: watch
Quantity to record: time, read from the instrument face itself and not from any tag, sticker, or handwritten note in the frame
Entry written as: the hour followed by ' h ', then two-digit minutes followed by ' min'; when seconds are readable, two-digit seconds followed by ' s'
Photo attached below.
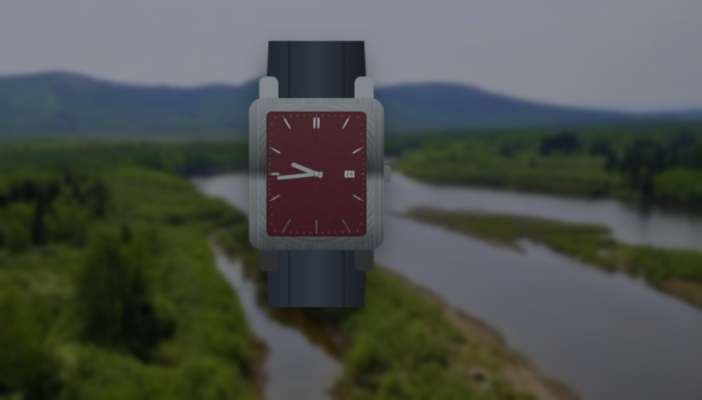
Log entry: 9 h 44 min
